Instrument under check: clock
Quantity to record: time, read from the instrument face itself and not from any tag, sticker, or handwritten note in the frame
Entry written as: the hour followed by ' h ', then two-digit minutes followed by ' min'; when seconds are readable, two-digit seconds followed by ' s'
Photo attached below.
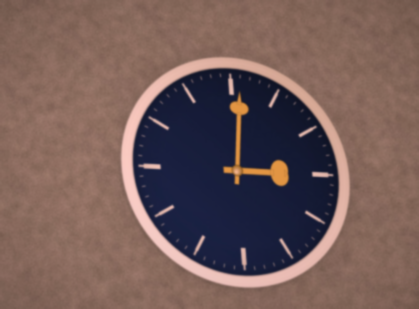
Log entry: 3 h 01 min
